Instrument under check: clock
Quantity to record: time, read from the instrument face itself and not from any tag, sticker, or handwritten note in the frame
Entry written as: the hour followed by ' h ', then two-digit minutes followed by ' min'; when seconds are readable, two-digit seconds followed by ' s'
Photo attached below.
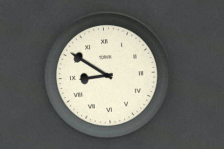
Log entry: 8 h 51 min
